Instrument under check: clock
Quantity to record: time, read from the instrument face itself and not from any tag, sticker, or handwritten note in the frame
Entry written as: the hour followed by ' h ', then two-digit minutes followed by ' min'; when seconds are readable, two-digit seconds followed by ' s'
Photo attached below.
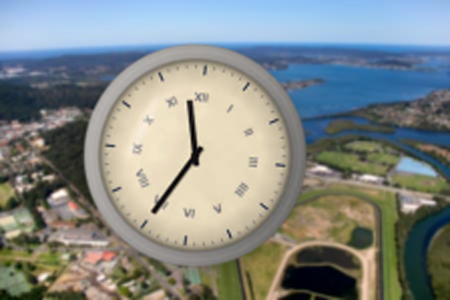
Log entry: 11 h 35 min
